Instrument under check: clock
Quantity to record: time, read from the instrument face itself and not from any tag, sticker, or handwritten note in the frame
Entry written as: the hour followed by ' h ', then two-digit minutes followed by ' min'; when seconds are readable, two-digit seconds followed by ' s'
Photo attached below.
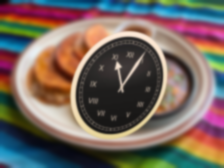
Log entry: 11 h 04 min
